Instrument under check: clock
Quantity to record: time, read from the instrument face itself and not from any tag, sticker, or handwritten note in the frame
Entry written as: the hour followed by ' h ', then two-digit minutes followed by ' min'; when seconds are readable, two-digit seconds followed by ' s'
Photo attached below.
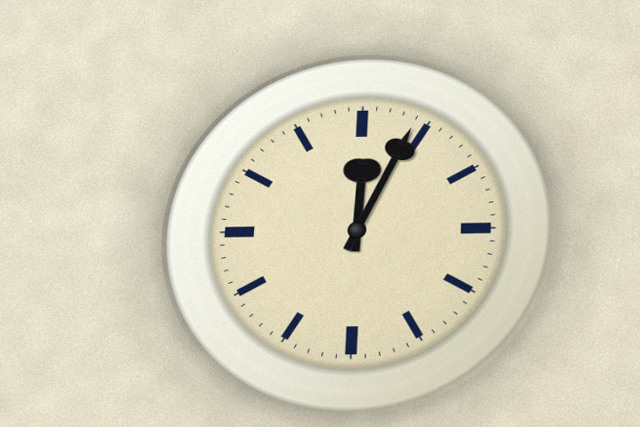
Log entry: 12 h 04 min
